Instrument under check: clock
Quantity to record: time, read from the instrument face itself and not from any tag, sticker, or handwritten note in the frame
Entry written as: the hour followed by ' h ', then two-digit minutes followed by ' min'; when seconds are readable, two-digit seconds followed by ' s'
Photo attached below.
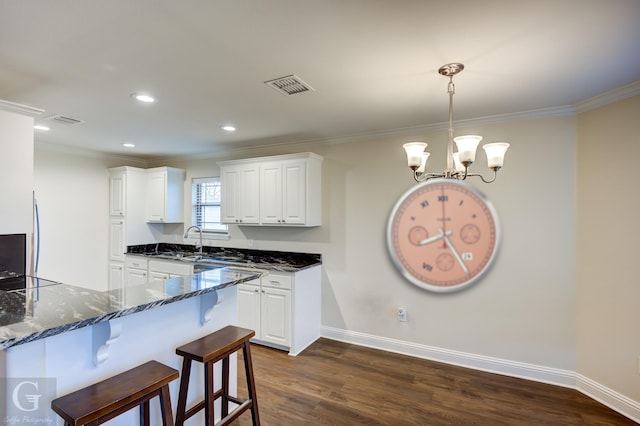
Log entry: 8 h 25 min
